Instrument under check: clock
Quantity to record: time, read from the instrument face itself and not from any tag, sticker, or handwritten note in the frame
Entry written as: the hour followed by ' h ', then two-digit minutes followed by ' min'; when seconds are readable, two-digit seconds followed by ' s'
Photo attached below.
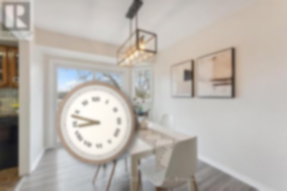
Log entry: 8 h 48 min
